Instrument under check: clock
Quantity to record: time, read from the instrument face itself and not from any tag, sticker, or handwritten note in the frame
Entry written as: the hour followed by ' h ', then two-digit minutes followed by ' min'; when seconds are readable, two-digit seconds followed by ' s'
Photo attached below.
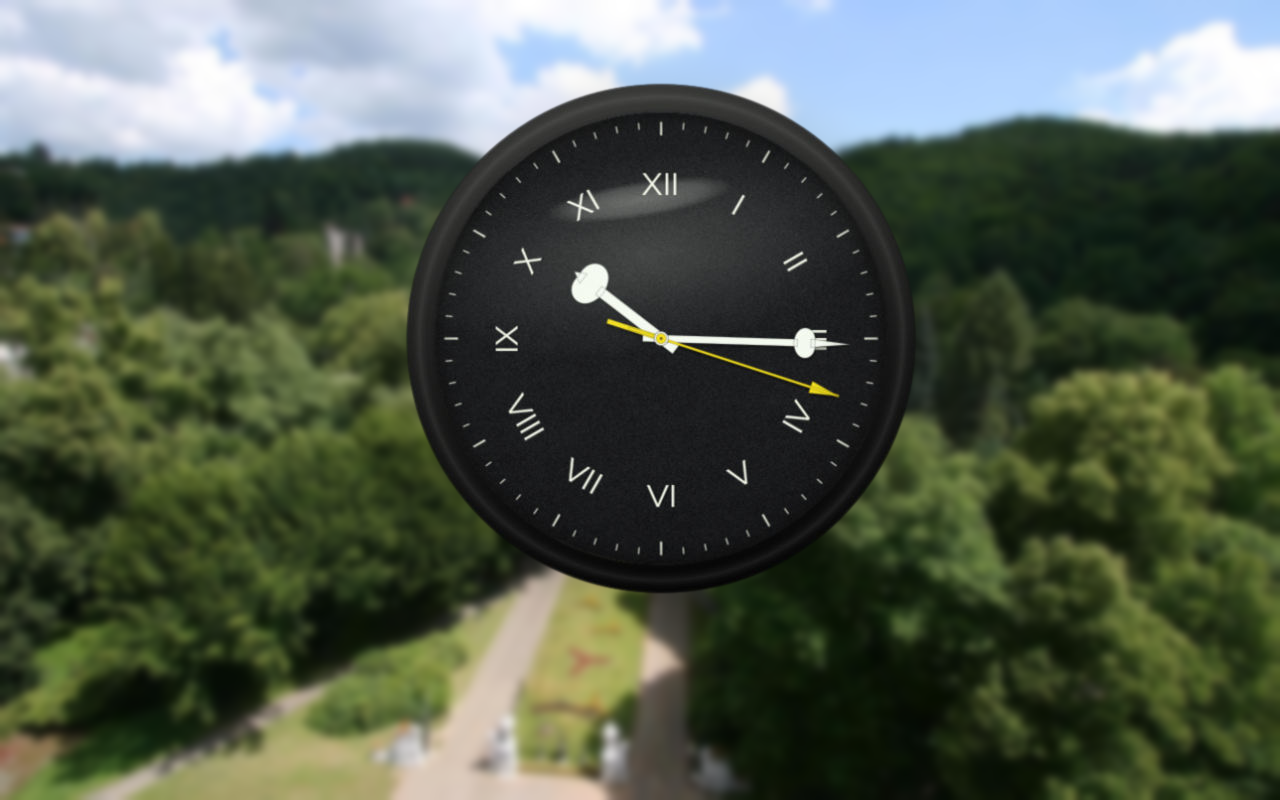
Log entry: 10 h 15 min 18 s
